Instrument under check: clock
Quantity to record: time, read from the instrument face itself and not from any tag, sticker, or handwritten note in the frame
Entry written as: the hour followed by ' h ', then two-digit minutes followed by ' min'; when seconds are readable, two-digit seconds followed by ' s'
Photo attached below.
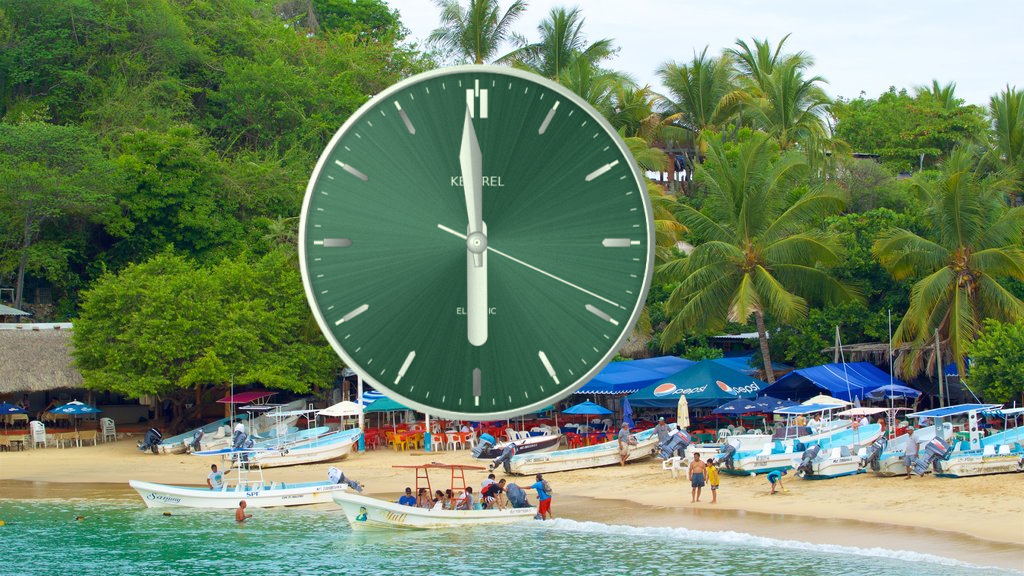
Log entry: 5 h 59 min 19 s
